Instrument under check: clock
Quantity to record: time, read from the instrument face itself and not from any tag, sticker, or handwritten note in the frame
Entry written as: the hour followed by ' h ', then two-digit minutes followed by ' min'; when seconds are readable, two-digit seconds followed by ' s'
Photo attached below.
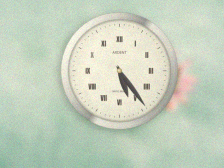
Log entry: 5 h 24 min
